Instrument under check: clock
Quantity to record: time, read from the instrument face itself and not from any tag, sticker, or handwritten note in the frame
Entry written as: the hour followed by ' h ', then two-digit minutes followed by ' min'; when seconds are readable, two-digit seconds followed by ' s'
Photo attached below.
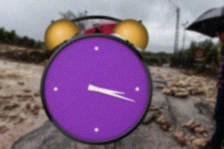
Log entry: 3 h 18 min
